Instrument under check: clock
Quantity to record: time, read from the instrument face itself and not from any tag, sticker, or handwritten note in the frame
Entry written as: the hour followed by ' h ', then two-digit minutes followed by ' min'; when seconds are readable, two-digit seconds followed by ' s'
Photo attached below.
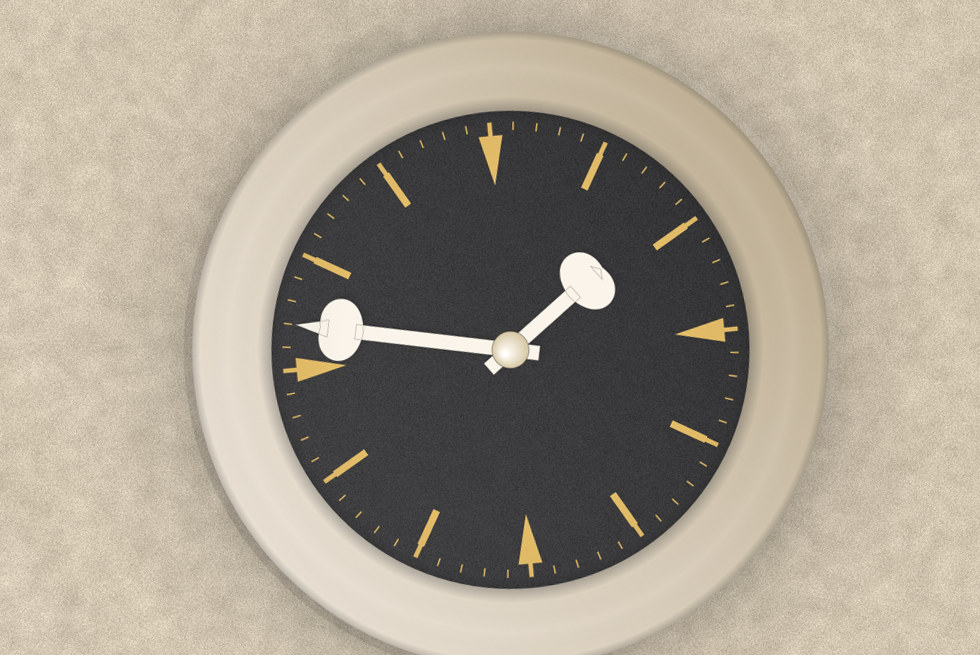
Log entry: 1 h 47 min
